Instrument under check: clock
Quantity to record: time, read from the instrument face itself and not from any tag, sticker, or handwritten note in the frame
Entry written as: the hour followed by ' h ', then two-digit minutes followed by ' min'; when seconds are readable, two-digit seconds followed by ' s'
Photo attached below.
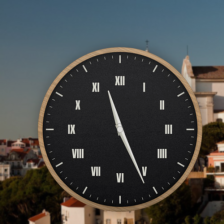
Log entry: 11 h 26 min
